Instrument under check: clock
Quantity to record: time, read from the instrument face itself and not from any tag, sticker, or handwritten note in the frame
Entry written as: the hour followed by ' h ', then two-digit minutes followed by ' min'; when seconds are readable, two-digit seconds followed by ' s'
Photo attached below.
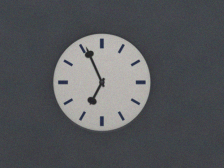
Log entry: 6 h 56 min
